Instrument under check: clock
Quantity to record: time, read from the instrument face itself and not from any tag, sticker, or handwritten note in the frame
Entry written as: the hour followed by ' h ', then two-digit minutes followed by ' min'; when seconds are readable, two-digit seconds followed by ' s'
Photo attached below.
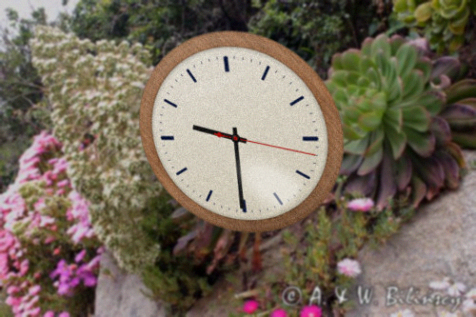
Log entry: 9 h 30 min 17 s
